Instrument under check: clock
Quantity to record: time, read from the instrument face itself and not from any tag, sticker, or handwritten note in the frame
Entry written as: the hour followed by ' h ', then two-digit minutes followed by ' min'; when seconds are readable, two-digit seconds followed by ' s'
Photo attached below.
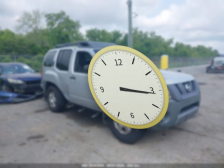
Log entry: 3 h 16 min
